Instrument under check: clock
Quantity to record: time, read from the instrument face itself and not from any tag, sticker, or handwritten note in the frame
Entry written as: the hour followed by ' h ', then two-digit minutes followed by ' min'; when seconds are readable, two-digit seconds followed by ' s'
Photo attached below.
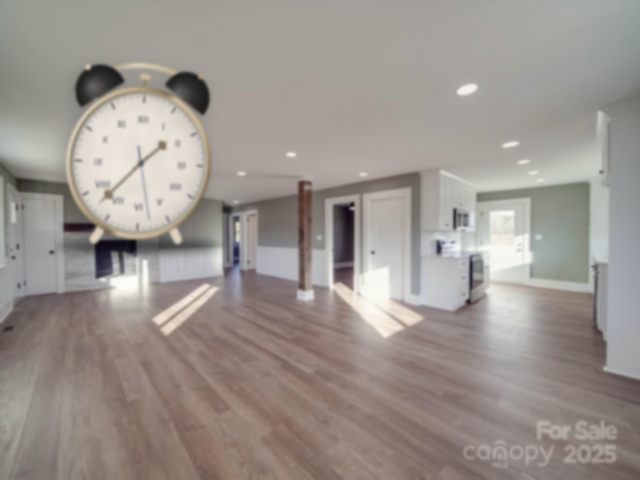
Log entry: 1 h 37 min 28 s
